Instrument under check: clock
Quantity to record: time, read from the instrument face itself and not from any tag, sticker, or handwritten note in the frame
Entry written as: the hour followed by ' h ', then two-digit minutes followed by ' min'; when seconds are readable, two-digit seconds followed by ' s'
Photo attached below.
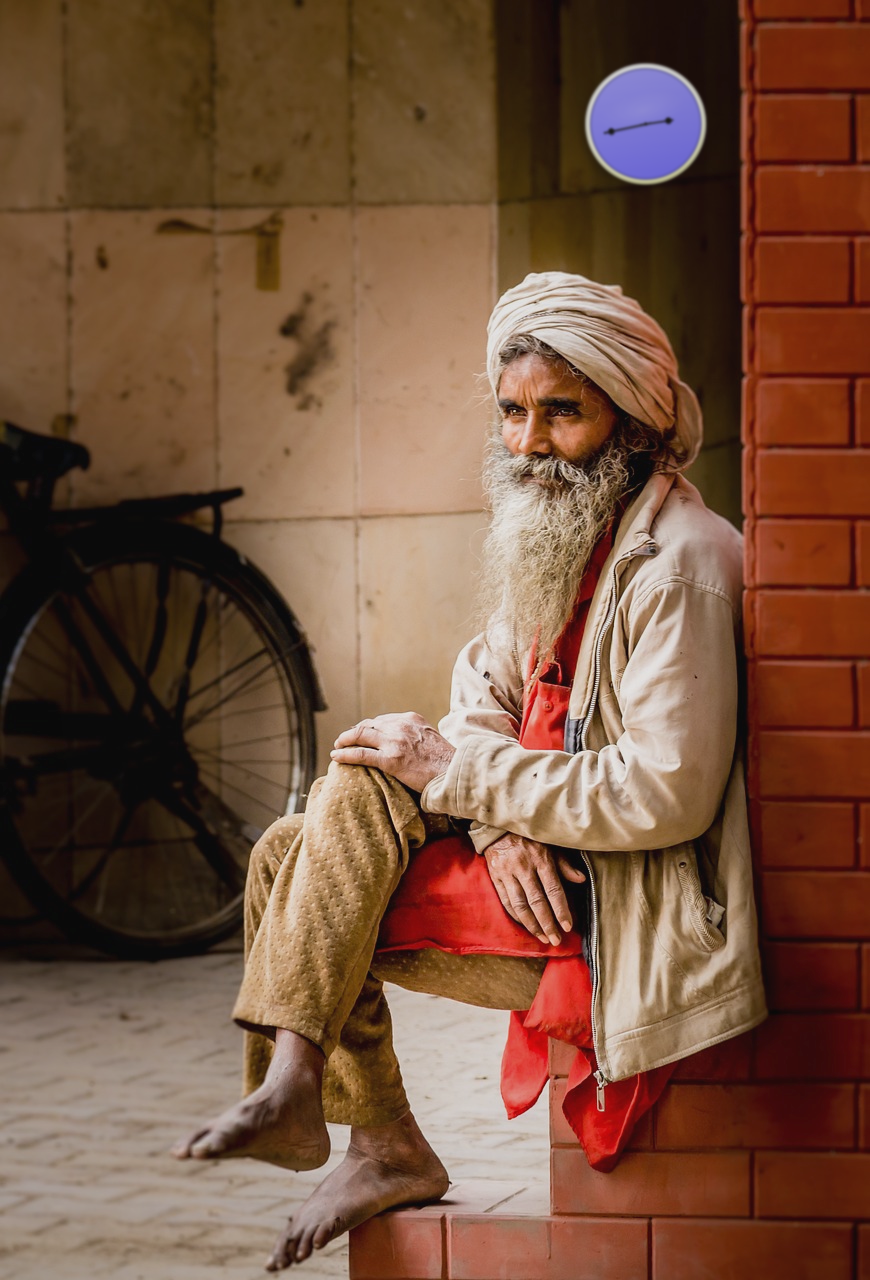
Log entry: 2 h 43 min
